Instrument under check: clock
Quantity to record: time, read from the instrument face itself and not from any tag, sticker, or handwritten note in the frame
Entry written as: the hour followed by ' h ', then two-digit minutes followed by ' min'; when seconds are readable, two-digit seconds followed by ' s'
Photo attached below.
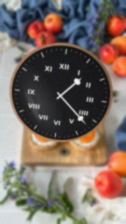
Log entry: 1 h 22 min
